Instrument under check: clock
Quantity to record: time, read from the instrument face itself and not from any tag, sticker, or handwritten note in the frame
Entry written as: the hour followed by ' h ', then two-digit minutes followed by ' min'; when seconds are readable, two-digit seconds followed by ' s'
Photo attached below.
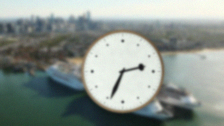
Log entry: 2 h 34 min
